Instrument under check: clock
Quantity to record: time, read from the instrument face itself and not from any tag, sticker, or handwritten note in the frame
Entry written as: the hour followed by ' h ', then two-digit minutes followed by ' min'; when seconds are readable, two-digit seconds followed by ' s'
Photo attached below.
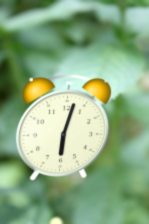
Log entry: 6 h 02 min
